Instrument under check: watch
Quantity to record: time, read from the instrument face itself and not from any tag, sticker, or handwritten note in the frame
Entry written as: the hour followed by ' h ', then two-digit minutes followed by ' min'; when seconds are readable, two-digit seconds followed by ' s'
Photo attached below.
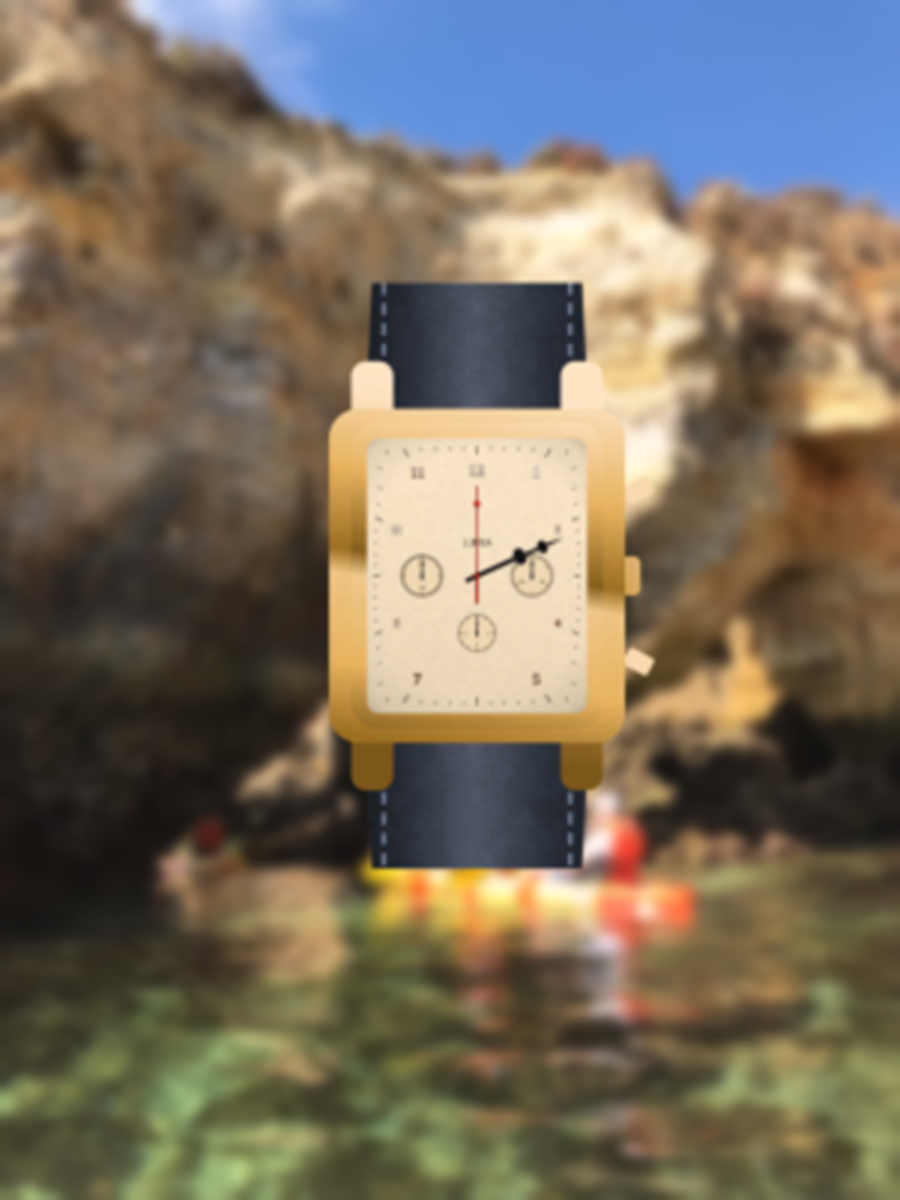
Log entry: 2 h 11 min
